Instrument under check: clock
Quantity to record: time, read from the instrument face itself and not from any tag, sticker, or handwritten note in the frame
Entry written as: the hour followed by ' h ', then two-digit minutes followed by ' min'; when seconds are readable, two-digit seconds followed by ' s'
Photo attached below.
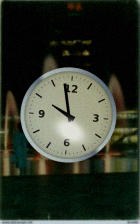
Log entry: 9 h 58 min
